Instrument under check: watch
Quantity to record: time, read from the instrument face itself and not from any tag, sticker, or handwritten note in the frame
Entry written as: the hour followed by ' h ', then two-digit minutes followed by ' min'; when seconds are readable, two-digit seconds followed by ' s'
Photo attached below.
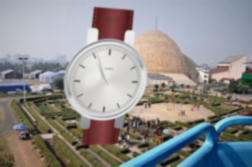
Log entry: 10 h 56 min
